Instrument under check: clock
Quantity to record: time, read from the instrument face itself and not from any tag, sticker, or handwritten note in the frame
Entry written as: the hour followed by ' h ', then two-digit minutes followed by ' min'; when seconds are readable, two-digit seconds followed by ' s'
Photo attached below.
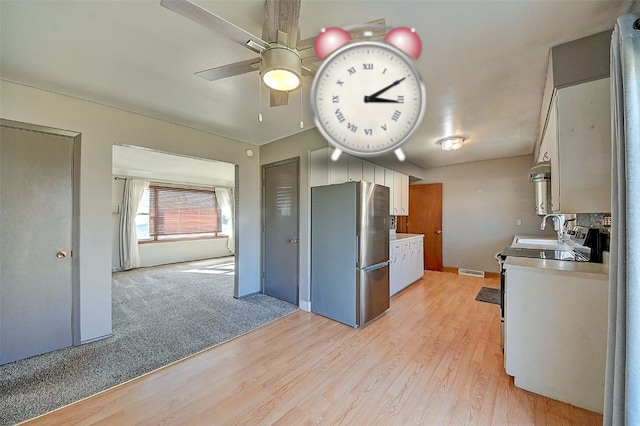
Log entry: 3 h 10 min
